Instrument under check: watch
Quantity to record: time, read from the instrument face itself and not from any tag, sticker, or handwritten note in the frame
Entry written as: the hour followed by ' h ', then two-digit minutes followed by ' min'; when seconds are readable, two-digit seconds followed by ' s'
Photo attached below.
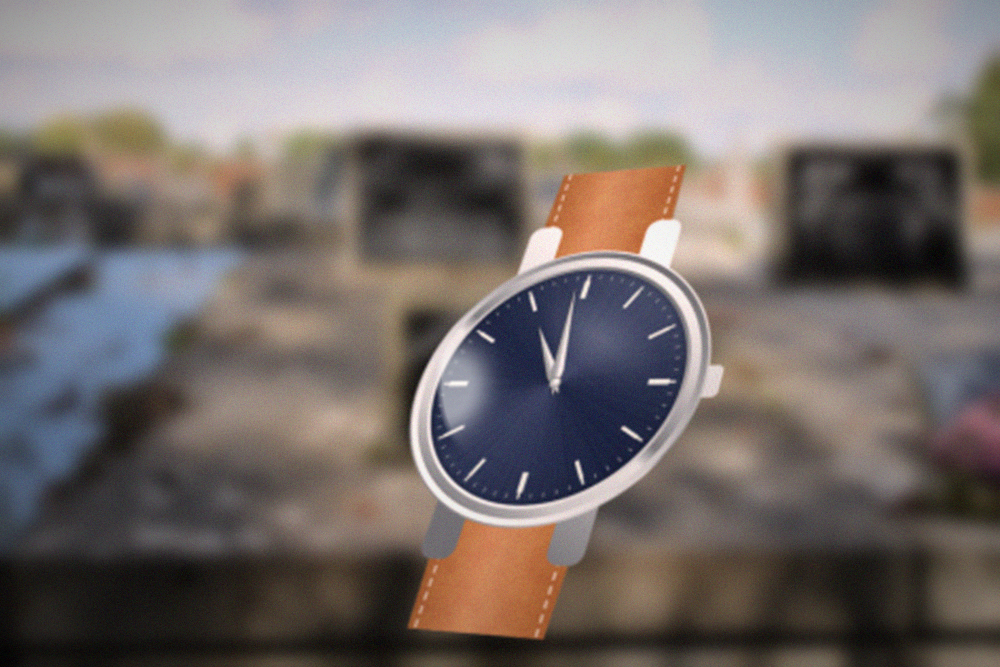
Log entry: 10 h 59 min
